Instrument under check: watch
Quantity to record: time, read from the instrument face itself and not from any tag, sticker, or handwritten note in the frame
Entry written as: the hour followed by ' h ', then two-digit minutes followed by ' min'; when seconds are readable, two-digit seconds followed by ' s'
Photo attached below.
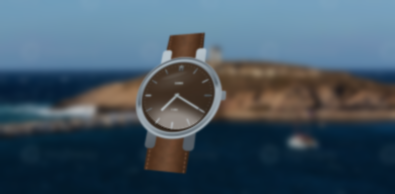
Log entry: 7 h 20 min
